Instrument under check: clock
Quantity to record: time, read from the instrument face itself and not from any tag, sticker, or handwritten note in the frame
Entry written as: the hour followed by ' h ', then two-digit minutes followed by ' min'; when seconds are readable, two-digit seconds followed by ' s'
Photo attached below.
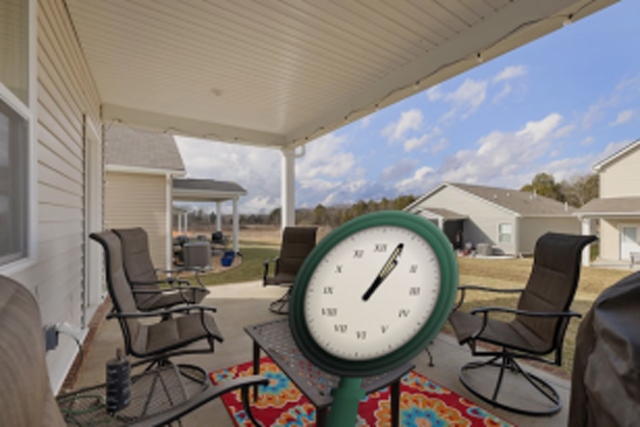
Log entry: 1 h 04 min
